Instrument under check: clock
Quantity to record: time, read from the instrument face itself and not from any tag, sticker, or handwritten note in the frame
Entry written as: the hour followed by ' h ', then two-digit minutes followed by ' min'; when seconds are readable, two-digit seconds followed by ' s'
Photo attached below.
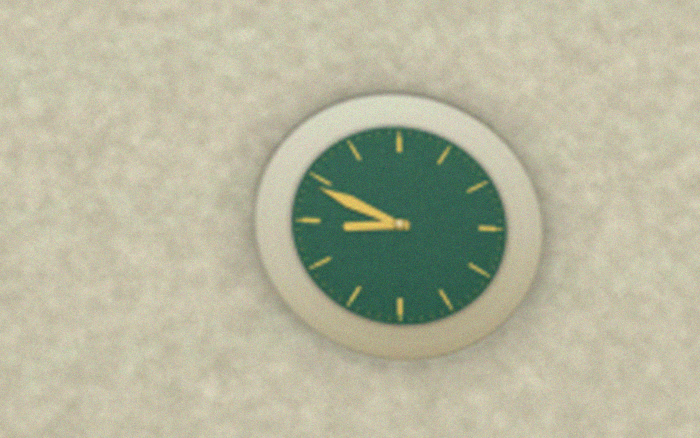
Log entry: 8 h 49 min
